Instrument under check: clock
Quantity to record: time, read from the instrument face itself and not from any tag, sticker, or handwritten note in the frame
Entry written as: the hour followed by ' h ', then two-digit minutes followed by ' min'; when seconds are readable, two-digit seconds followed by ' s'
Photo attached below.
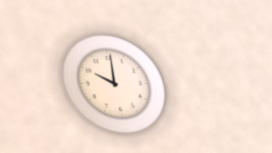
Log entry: 10 h 01 min
